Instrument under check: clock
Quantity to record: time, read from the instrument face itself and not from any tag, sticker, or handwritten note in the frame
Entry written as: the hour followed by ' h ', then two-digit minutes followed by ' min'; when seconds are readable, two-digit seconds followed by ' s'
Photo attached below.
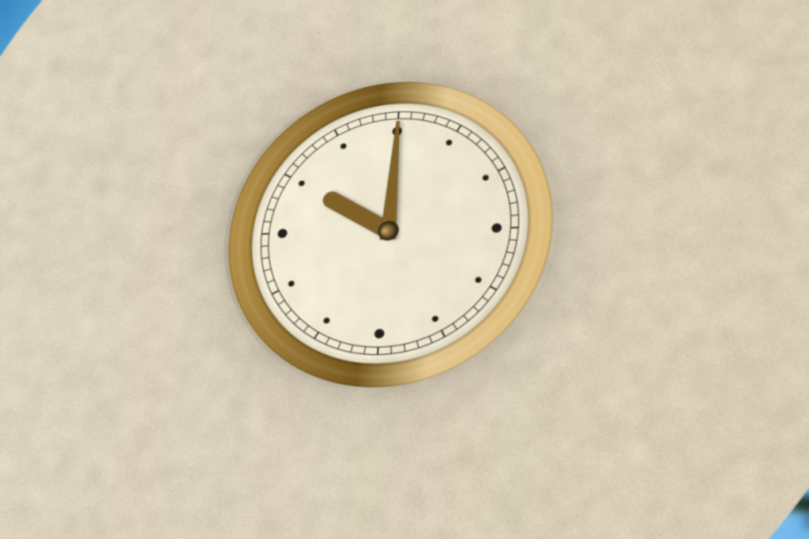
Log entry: 10 h 00 min
